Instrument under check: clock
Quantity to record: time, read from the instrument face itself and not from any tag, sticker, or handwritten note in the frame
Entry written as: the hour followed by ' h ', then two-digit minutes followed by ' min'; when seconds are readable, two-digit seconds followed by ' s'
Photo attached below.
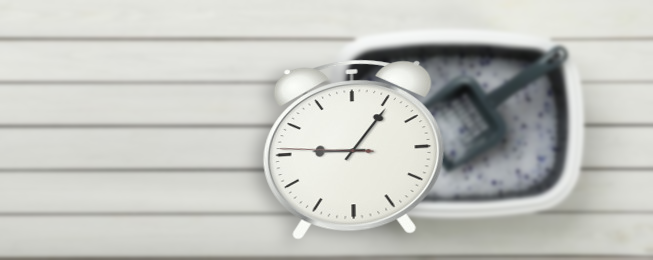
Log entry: 9 h 05 min 46 s
